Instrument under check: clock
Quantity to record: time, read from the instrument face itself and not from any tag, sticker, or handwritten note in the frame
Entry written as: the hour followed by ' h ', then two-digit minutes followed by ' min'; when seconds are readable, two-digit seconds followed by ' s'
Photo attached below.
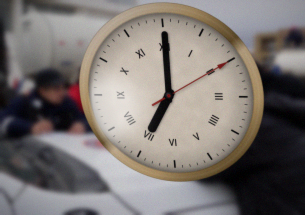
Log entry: 7 h 00 min 10 s
